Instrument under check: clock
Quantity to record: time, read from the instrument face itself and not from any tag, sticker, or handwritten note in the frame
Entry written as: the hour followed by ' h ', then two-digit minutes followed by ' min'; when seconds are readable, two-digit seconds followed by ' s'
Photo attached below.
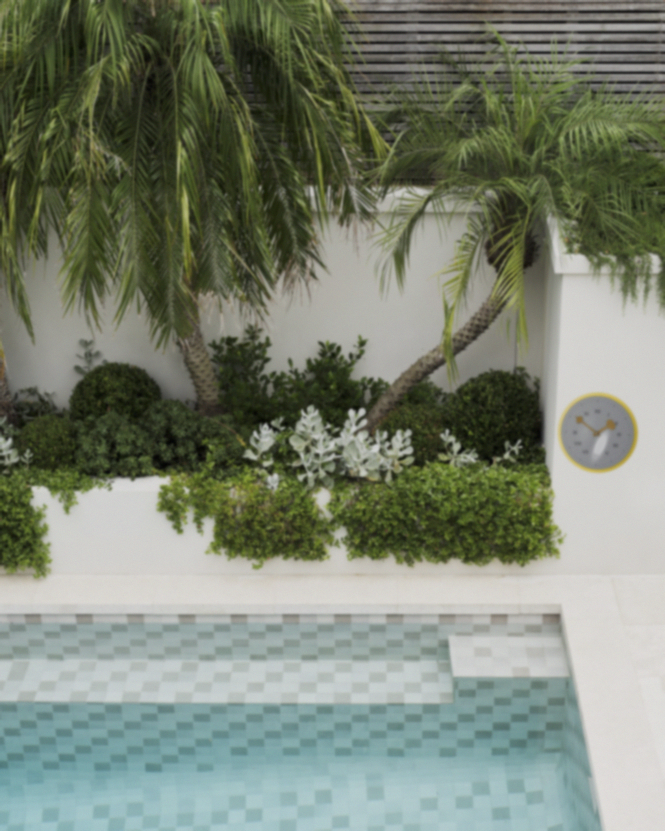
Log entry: 1 h 51 min
